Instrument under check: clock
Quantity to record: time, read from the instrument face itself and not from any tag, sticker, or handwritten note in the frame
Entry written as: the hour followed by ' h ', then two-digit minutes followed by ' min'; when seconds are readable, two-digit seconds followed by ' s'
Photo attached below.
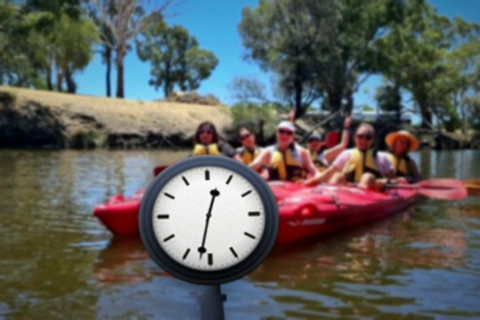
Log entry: 12 h 32 min
